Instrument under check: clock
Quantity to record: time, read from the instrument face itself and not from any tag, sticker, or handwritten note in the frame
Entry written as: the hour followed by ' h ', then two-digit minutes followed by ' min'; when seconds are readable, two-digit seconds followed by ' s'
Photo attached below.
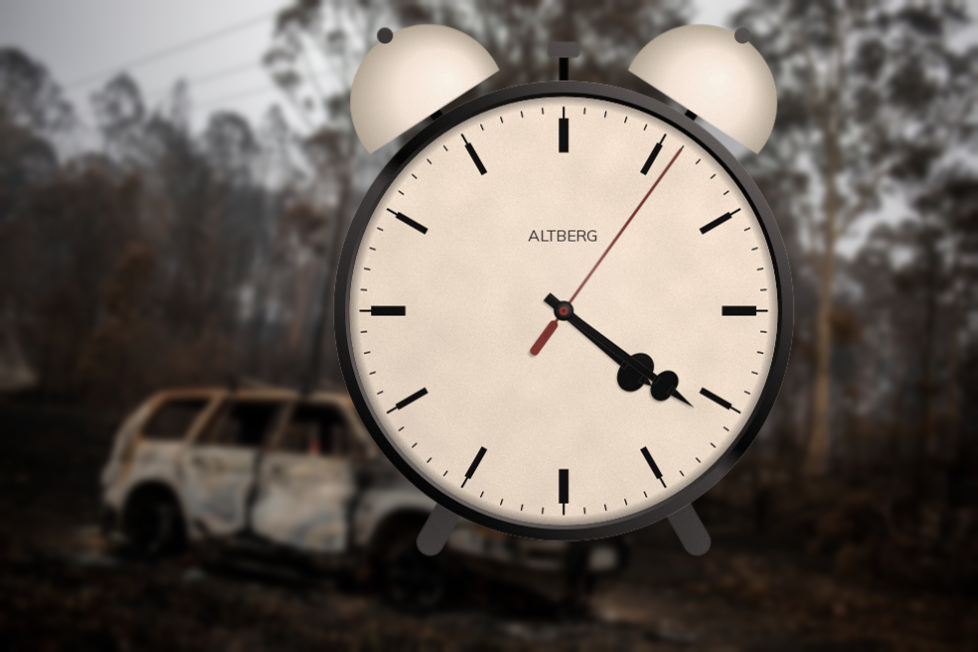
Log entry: 4 h 21 min 06 s
